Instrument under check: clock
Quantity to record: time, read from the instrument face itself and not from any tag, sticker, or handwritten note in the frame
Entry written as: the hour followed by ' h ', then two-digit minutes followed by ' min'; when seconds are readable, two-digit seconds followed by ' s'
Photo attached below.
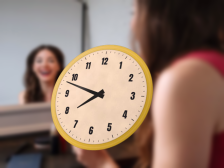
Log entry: 7 h 48 min
